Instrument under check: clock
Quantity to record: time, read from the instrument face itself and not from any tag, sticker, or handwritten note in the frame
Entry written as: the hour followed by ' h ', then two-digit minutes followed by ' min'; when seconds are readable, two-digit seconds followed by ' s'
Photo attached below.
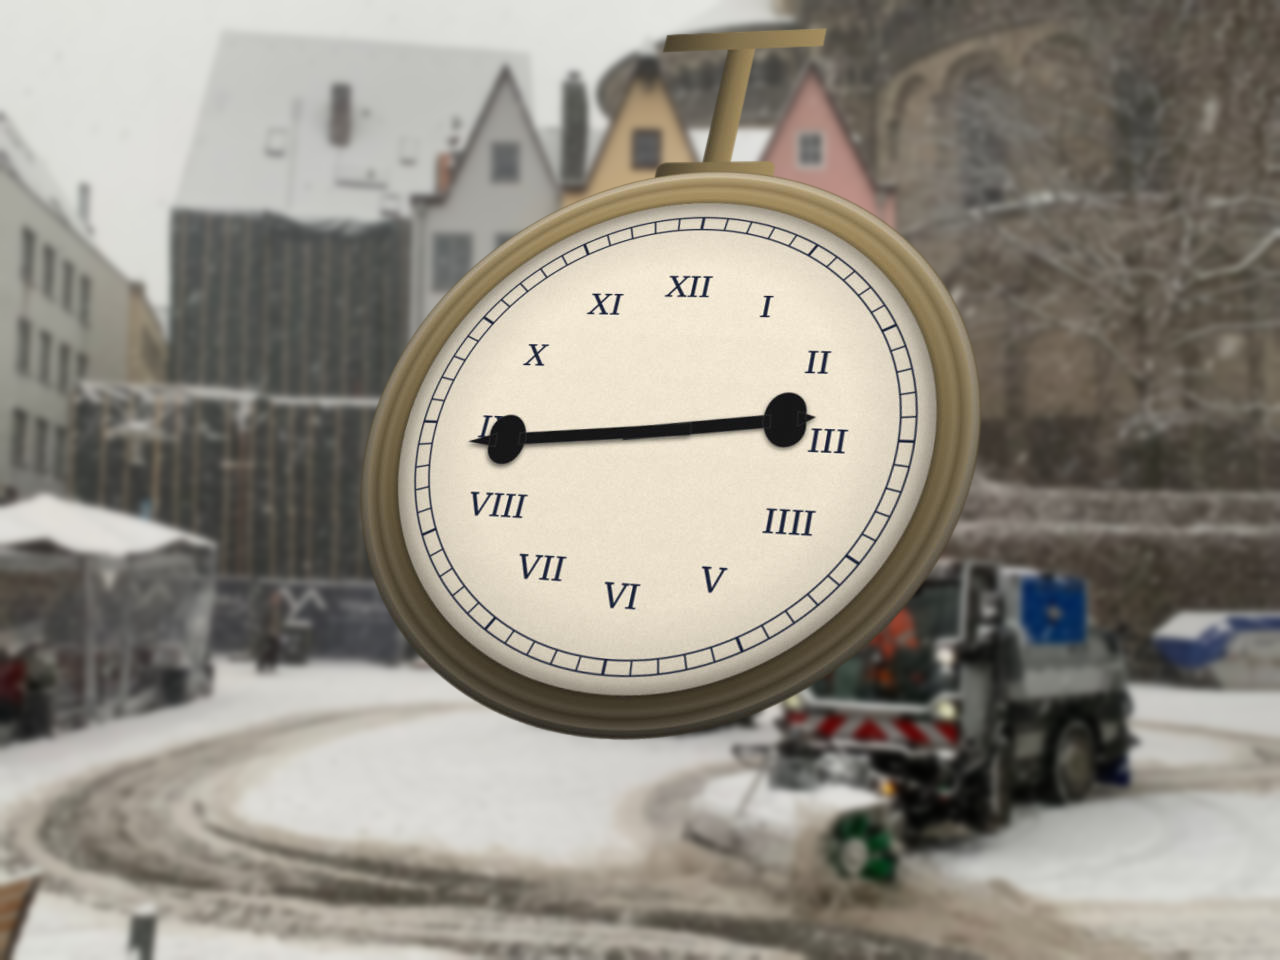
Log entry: 2 h 44 min
